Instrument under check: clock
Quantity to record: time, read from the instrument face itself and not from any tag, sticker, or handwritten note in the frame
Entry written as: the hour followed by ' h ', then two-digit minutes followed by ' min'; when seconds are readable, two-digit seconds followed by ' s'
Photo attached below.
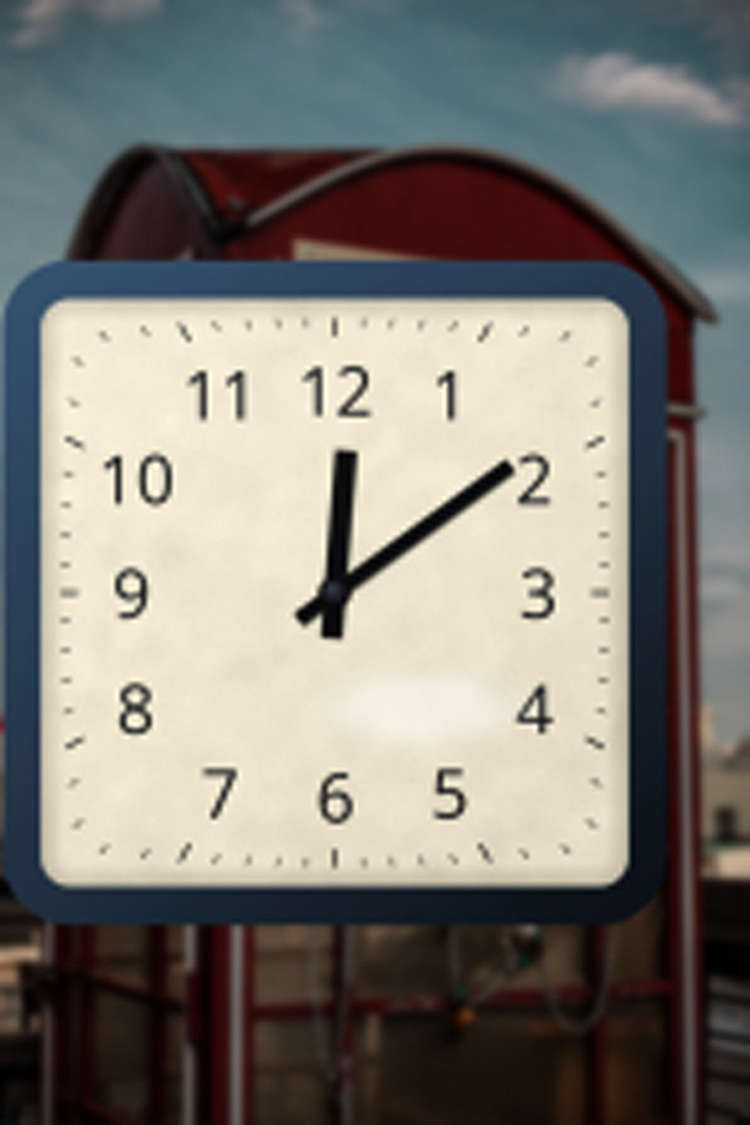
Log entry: 12 h 09 min
